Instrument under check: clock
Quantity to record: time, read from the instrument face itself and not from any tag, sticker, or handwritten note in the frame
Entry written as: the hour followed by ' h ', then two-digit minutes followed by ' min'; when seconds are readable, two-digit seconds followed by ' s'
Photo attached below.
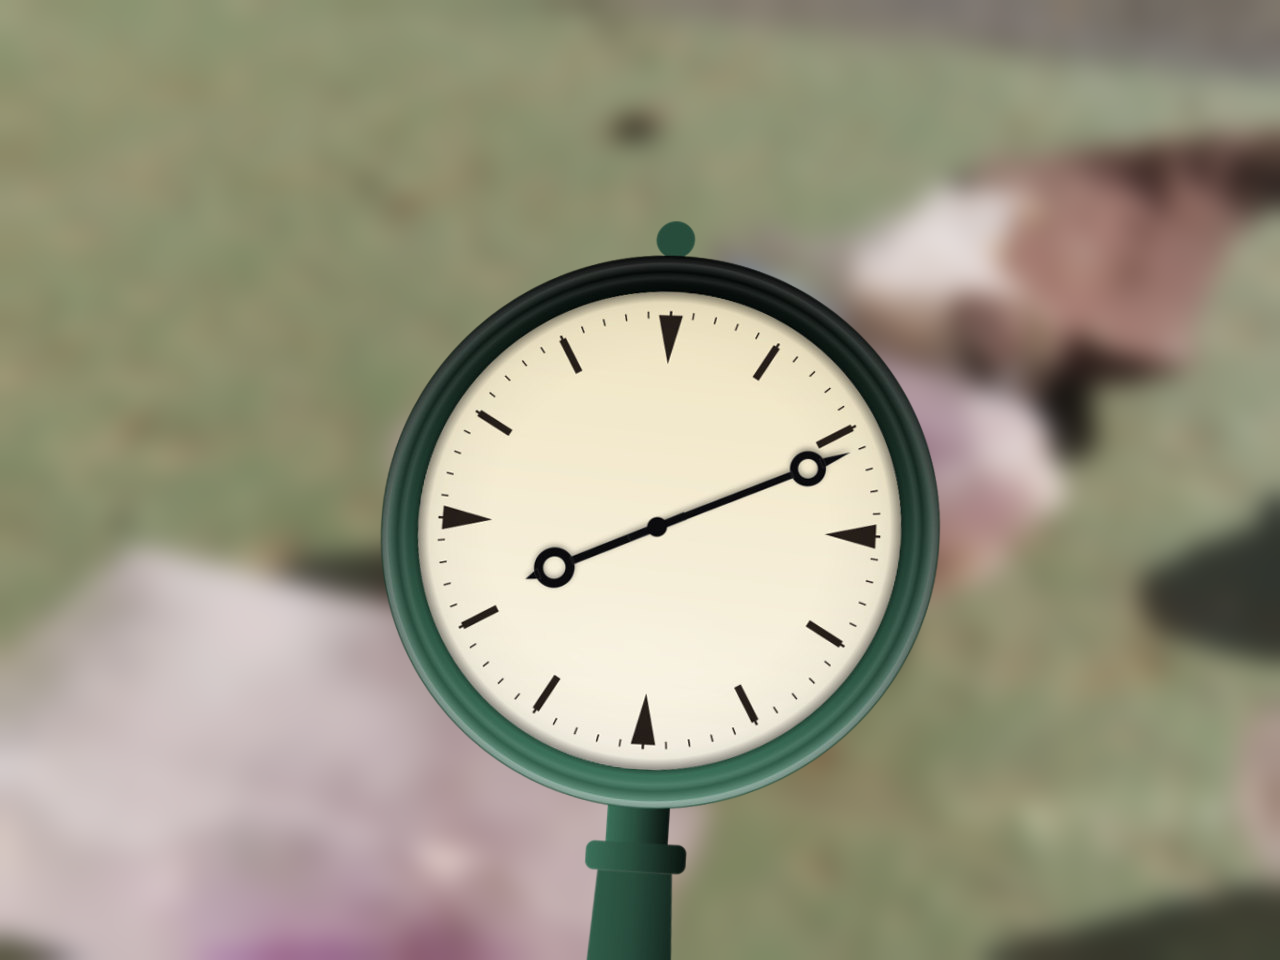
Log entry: 8 h 11 min
